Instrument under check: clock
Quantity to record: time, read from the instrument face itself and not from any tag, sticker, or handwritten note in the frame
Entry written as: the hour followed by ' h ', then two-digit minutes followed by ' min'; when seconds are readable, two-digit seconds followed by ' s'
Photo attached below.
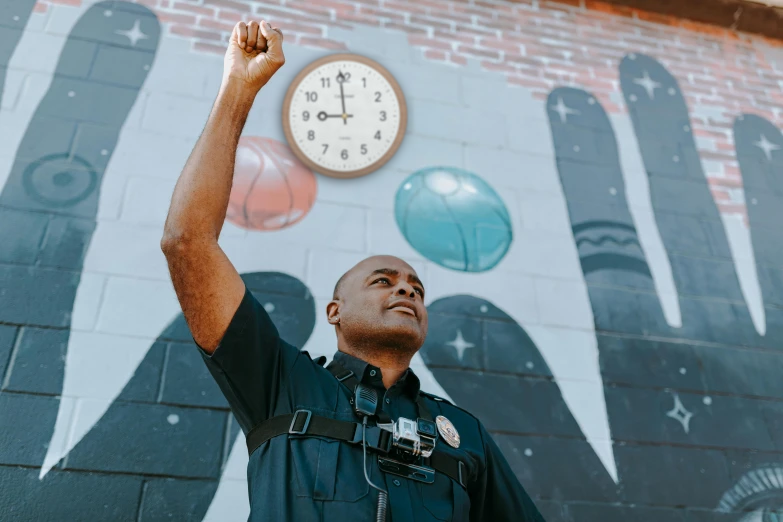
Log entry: 8 h 59 min
